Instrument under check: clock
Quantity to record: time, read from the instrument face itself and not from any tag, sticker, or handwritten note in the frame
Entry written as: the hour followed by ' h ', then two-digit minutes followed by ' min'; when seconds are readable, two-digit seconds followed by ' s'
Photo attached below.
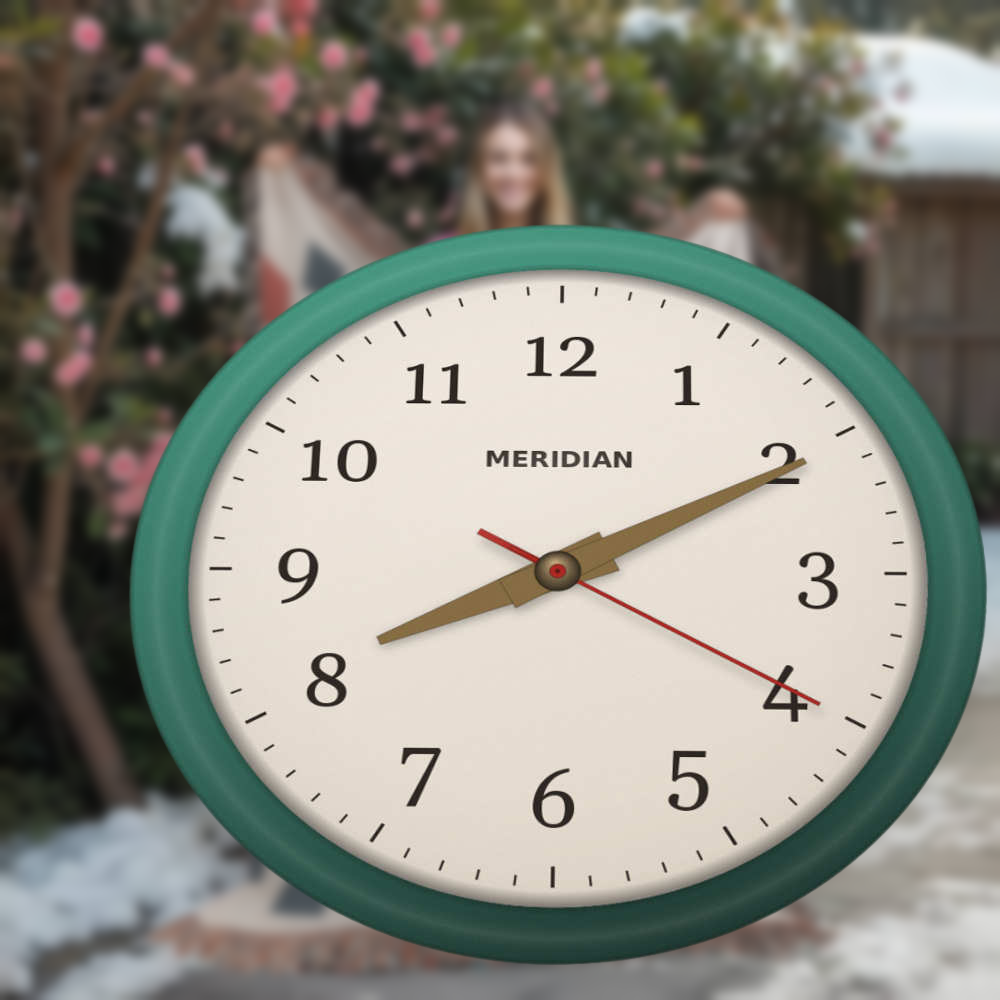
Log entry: 8 h 10 min 20 s
